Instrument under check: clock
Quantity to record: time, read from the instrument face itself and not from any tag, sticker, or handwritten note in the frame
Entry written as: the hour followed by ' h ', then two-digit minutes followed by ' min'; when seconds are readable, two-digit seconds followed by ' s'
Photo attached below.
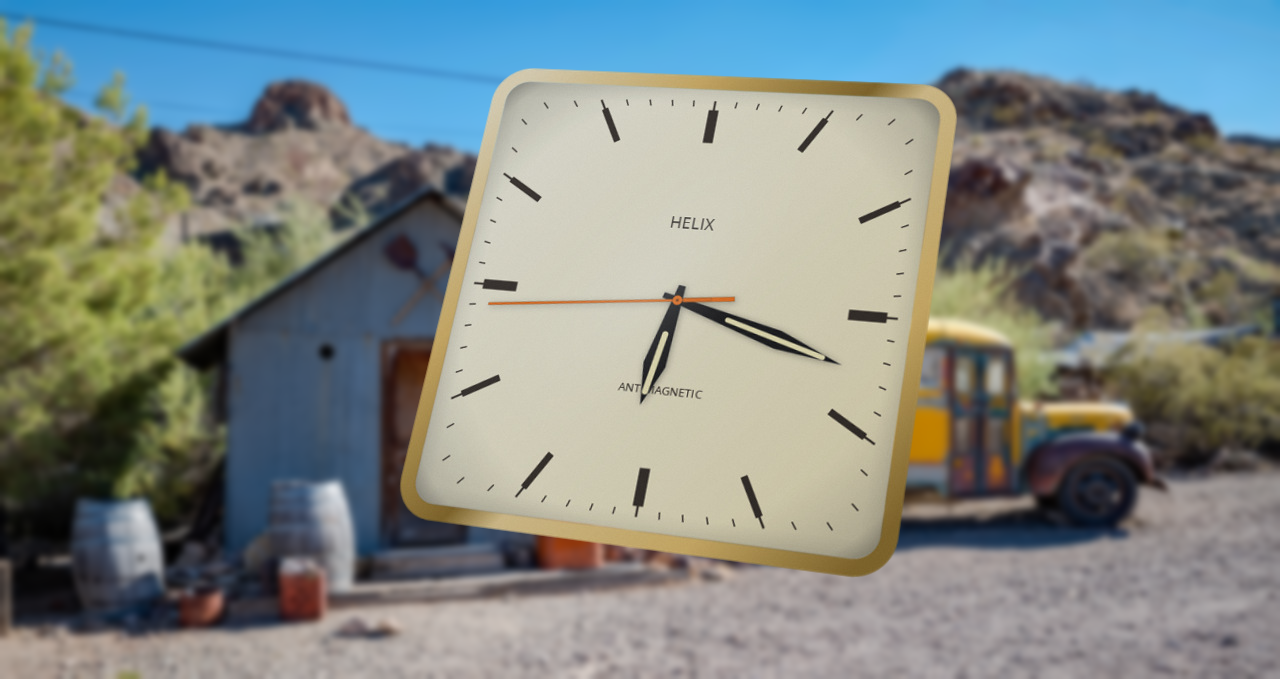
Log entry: 6 h 17 min 44 s
